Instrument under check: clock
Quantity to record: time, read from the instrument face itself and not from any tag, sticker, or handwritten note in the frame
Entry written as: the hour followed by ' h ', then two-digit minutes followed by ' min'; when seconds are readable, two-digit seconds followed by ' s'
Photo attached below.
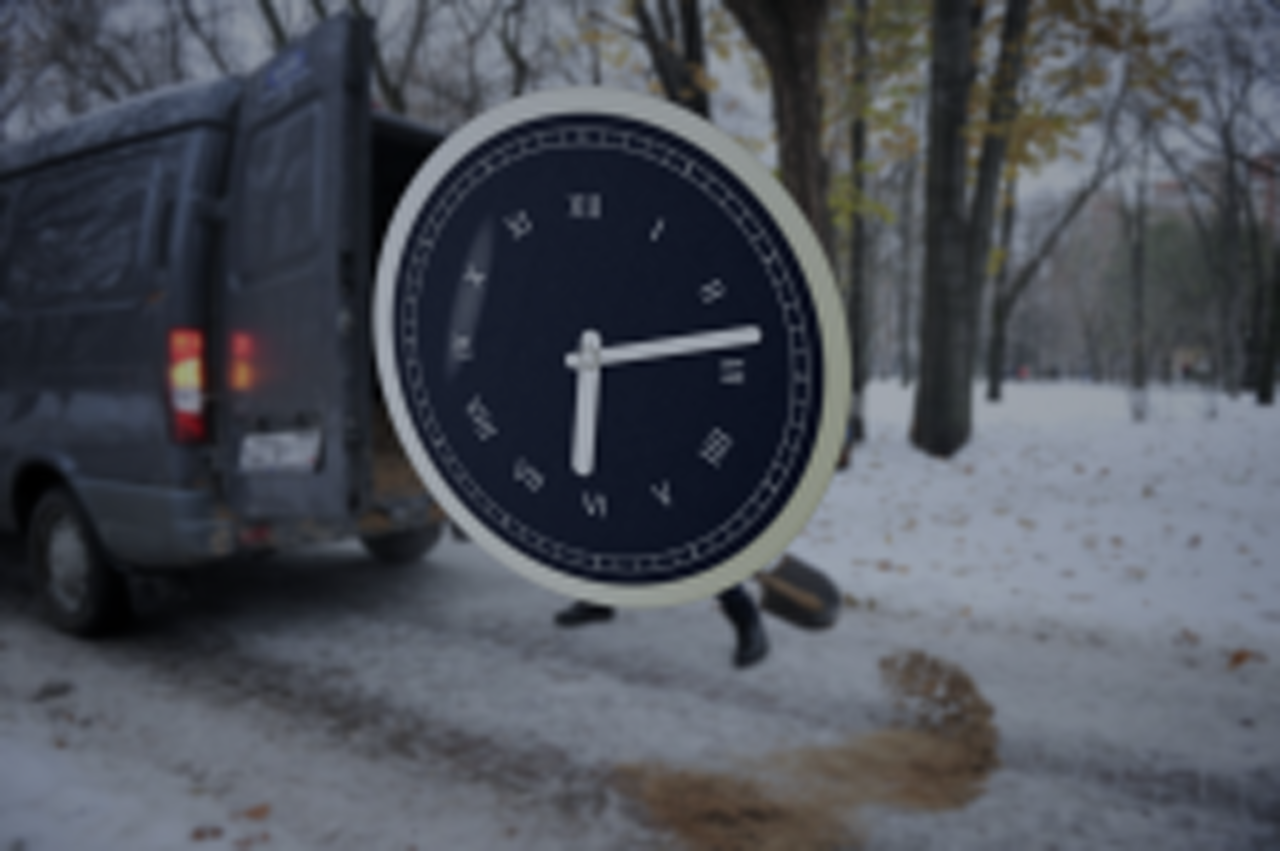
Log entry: 6 h 13 min
